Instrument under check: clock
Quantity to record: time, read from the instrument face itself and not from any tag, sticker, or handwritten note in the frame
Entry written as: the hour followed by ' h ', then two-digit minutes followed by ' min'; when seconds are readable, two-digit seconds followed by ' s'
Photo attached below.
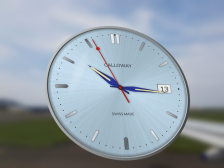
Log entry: 10 h 15 min 56 s
